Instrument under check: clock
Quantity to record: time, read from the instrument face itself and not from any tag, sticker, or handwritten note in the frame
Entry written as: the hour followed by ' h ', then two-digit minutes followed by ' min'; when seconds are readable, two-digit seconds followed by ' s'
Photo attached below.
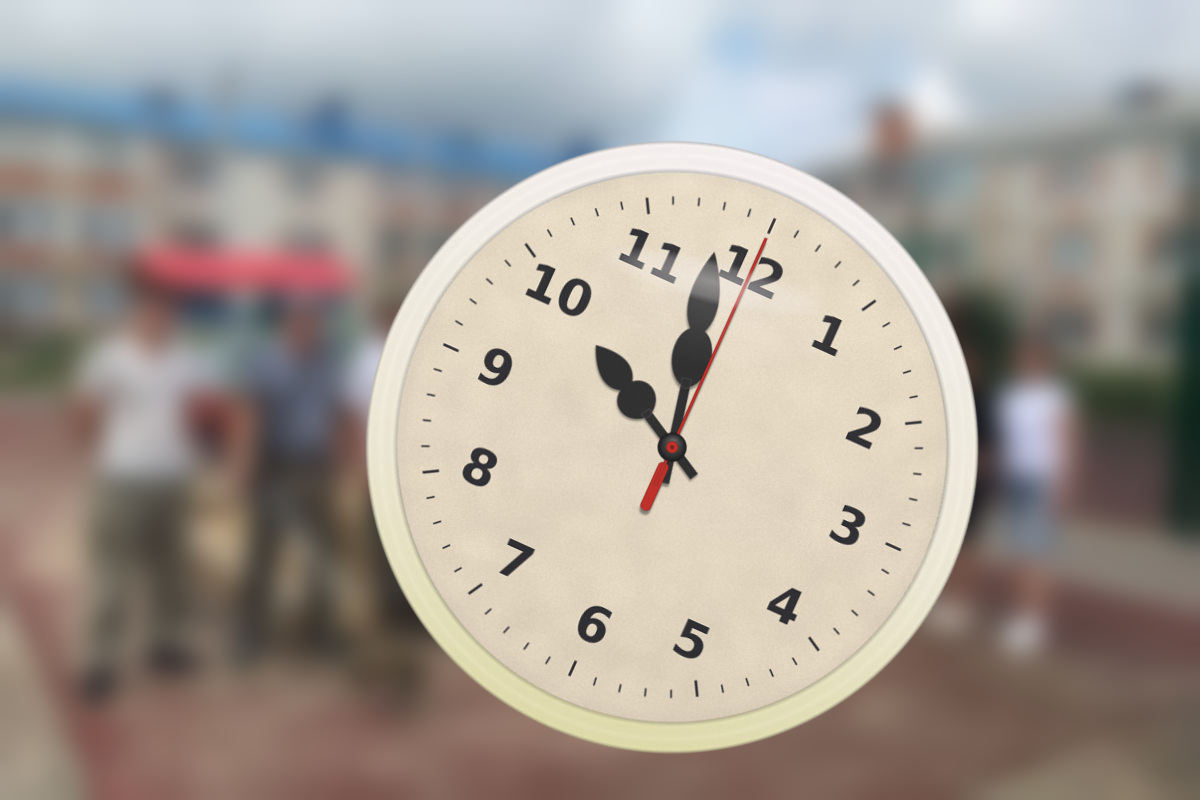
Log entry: 9 h 58 min 00 s
